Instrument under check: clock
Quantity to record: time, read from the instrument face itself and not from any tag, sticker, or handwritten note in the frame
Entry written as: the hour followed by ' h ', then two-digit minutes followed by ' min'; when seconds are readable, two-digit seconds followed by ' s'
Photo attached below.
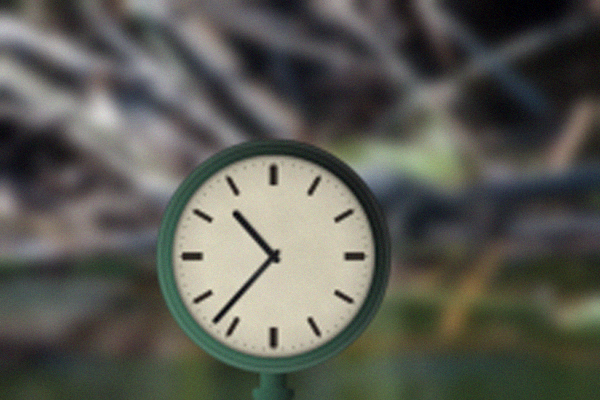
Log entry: 10 h 37 min
